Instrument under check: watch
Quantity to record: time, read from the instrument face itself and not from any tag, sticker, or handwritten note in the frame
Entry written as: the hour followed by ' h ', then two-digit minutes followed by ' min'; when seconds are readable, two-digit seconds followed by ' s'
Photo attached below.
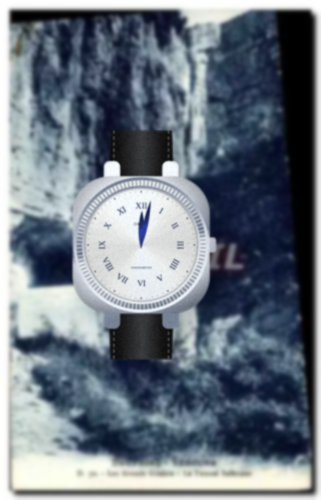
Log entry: 12 h 02 min
